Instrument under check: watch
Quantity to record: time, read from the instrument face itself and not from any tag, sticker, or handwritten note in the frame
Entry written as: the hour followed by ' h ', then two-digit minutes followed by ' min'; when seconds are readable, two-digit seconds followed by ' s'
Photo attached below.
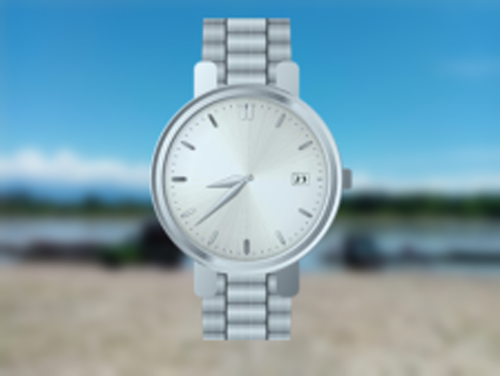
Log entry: 8 h 38 min
